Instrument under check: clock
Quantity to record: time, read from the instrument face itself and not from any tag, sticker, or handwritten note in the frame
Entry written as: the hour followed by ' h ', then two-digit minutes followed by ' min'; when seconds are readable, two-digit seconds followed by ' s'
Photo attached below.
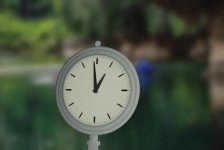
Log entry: 12 h 59 min
